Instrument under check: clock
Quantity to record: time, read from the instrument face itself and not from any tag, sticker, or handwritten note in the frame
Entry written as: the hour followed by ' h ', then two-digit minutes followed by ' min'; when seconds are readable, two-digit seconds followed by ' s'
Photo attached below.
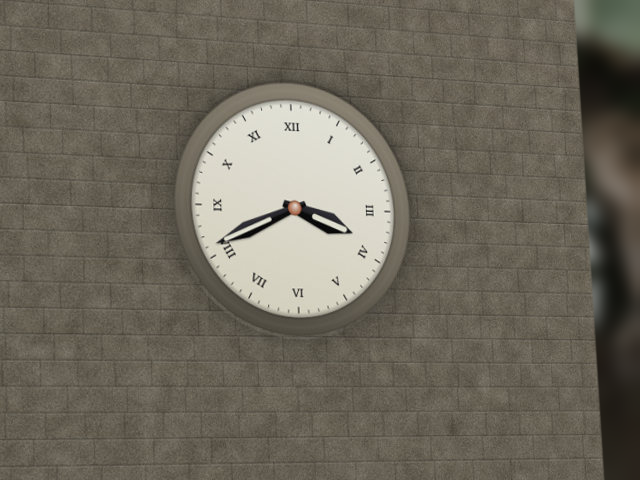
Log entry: 3 h 41 min
